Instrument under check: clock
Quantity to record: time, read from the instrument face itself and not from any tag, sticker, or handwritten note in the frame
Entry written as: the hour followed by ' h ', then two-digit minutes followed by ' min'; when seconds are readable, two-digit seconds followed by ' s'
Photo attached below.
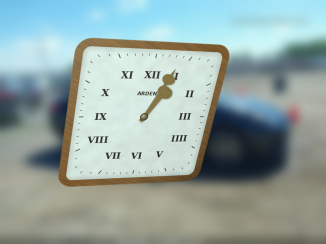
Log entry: 1 h 04 min
